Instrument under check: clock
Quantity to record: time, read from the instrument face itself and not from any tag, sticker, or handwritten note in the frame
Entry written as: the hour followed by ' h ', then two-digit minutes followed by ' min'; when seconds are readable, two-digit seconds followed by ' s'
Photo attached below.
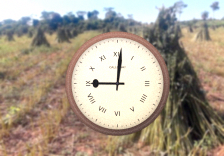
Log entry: 9 h 01 min
